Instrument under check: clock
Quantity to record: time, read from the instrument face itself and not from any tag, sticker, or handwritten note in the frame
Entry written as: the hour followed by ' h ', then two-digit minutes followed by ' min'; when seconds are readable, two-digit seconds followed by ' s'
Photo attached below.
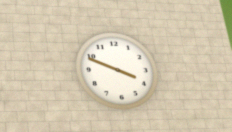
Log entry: 3 h 49 min
